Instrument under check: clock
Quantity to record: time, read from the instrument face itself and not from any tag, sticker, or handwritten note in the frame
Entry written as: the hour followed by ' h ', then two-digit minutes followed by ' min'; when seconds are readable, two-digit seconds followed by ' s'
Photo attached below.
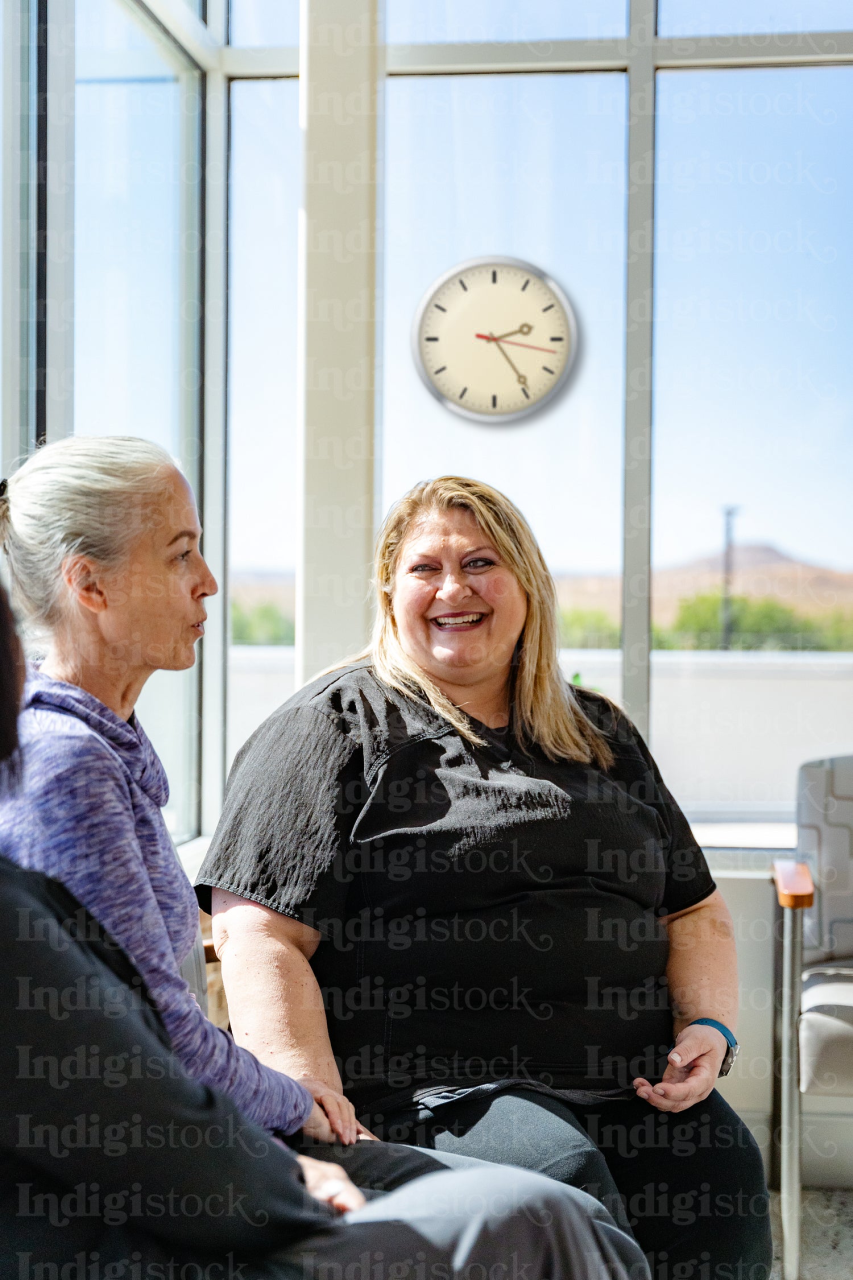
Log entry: 2 h 24 min 17 s
